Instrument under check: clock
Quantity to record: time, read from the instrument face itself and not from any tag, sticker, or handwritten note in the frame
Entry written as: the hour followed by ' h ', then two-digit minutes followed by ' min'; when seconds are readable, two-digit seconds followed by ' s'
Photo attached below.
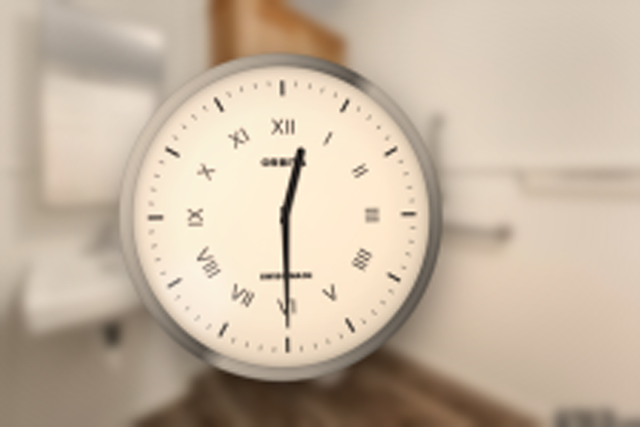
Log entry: 12 h 30 min
